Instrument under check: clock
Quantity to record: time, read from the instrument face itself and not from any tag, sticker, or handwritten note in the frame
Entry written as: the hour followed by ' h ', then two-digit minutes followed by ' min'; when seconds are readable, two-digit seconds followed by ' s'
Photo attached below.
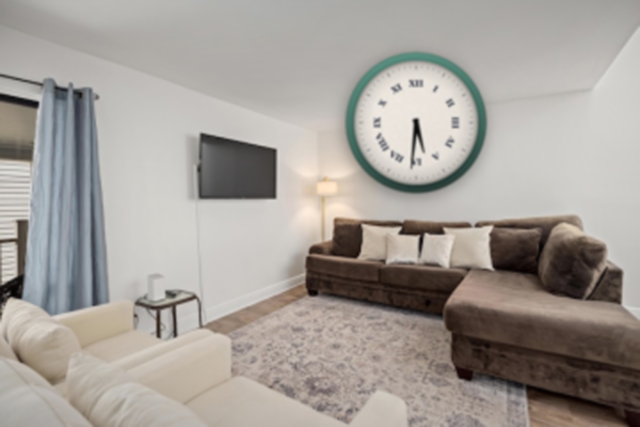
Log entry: 5 h 31 min
